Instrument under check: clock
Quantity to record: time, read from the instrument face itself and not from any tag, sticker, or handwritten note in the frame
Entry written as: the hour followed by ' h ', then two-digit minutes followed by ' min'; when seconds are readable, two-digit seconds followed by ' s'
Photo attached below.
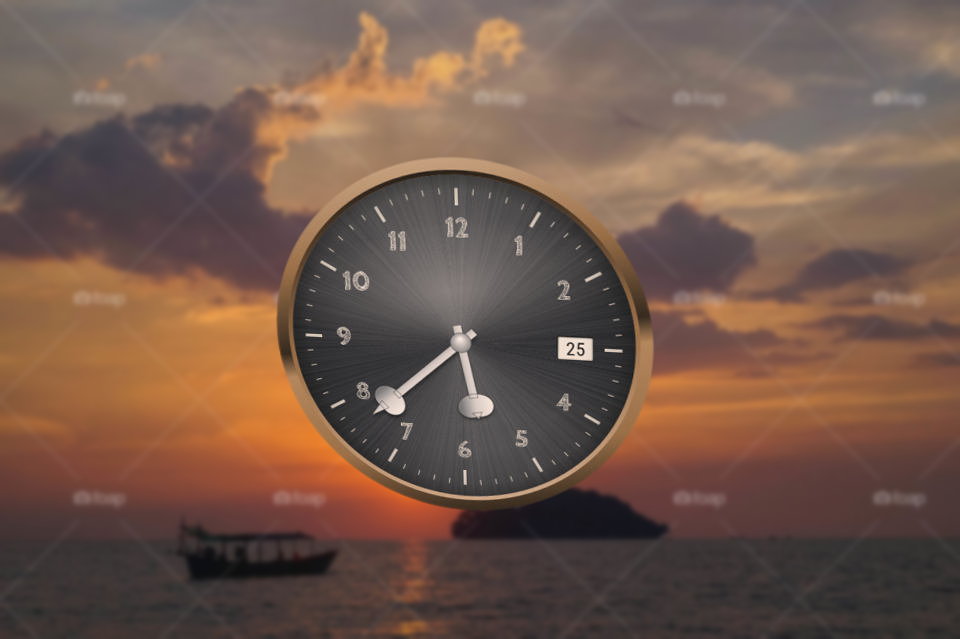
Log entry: 5 h 38 min
